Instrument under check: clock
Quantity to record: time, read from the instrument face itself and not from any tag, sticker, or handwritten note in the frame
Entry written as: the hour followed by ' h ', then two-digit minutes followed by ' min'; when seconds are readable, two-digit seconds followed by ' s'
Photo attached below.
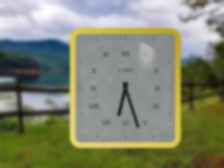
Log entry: 6 h 27 min
